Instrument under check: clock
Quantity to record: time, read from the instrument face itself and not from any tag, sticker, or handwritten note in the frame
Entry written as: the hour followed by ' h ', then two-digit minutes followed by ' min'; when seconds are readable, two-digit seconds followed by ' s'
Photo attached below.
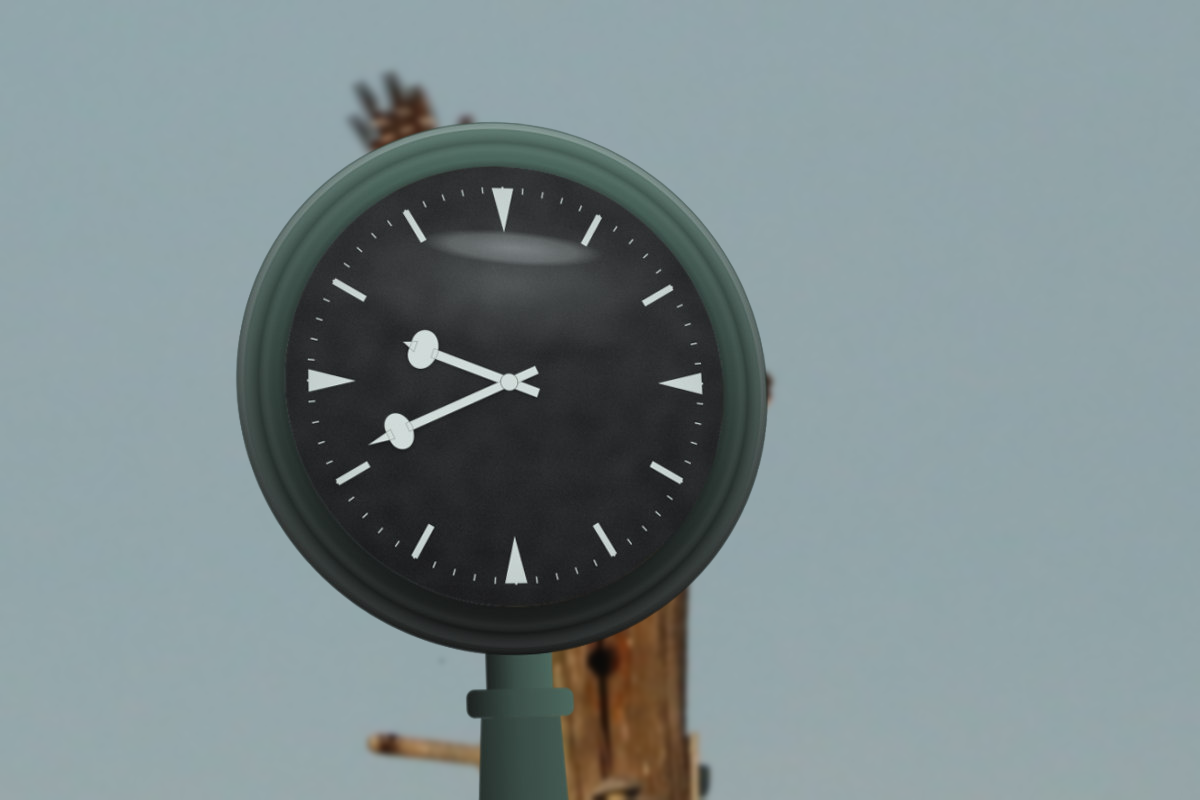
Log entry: 9 h 41 min
